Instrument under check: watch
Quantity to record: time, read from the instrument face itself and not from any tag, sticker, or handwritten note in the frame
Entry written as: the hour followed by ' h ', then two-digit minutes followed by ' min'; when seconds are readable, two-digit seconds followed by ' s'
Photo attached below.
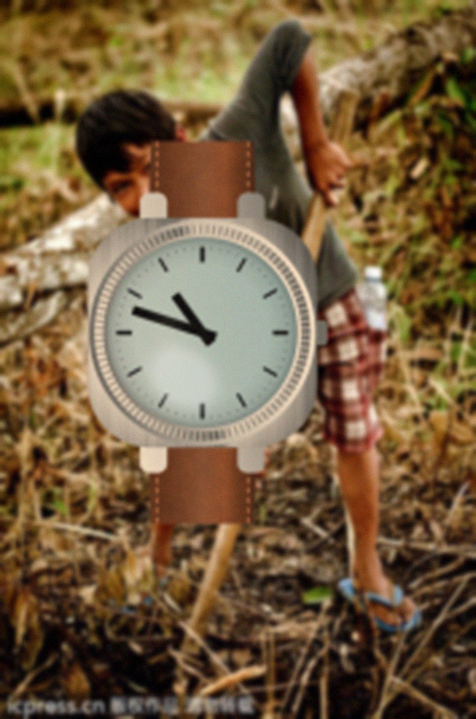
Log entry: 10 h 48 min
